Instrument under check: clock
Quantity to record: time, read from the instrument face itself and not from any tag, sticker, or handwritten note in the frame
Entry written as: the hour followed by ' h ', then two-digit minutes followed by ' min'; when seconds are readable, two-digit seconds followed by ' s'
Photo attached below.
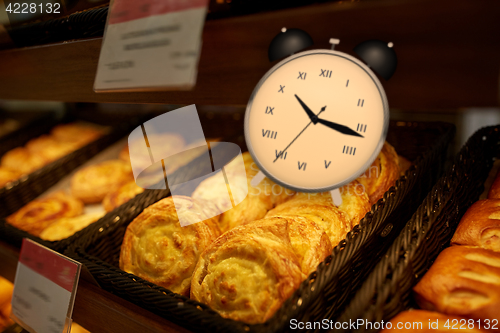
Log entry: 10 h 16 min 35 s
